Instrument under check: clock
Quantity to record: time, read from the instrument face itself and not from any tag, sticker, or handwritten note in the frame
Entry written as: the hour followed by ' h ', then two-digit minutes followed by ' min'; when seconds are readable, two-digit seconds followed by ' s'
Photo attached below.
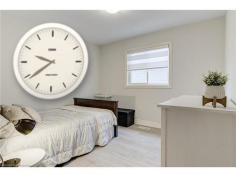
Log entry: 9 h 39 min
